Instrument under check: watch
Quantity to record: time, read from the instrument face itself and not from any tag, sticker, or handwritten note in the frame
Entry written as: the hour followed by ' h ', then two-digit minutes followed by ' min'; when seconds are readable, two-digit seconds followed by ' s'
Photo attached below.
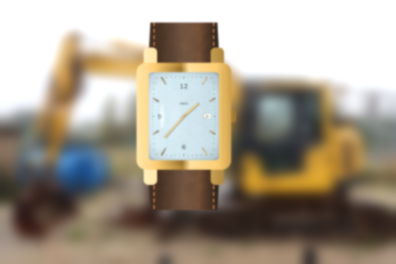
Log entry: 1 h 37 min
